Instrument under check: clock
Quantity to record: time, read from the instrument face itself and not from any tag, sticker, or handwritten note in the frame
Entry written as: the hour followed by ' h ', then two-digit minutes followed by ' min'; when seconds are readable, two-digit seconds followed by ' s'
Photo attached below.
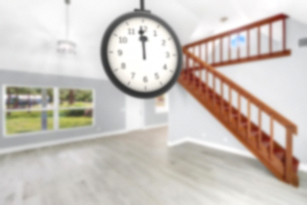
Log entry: 11 h 59 min
